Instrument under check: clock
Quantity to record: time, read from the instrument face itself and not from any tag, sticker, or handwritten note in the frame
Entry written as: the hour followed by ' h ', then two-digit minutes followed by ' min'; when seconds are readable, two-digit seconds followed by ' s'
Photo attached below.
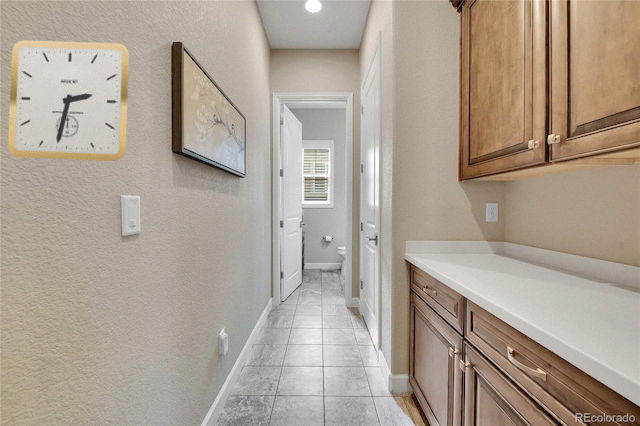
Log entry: 2 h 32 min
